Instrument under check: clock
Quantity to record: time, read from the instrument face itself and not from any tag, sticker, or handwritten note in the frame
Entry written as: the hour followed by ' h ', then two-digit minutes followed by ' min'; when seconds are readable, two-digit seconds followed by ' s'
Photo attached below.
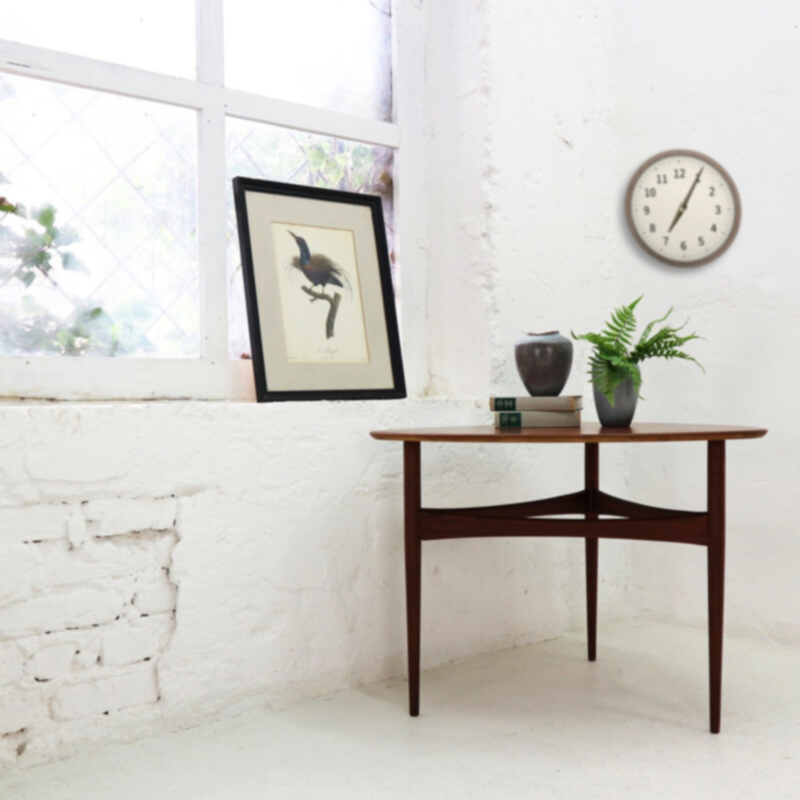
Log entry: 7 h 05 min
